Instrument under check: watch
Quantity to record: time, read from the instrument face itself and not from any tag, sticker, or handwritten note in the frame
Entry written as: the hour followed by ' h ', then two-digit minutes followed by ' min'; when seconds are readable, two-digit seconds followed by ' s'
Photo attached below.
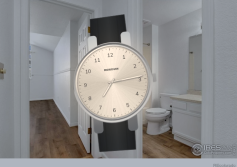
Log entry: 7 h 14 min
